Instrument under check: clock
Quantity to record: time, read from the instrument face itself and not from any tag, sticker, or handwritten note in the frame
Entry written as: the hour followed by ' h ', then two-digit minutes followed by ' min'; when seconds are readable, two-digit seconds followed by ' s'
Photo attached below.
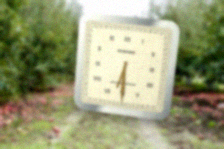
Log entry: 6 h 30 min
